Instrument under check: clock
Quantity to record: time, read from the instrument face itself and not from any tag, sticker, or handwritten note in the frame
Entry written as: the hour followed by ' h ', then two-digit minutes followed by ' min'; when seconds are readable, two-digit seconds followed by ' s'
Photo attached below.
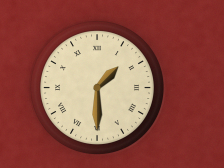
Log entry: 1 h 30 min
